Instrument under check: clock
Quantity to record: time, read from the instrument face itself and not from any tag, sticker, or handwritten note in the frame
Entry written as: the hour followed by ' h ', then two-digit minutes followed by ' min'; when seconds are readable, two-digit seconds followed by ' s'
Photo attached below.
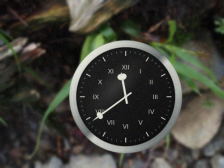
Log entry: 11 h 39 min
